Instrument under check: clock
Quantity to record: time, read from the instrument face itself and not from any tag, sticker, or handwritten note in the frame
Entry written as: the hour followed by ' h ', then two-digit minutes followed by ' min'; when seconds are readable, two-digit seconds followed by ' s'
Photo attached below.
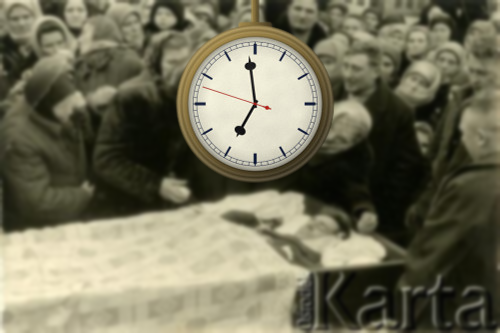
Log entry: 6 h 58 min 48 s
